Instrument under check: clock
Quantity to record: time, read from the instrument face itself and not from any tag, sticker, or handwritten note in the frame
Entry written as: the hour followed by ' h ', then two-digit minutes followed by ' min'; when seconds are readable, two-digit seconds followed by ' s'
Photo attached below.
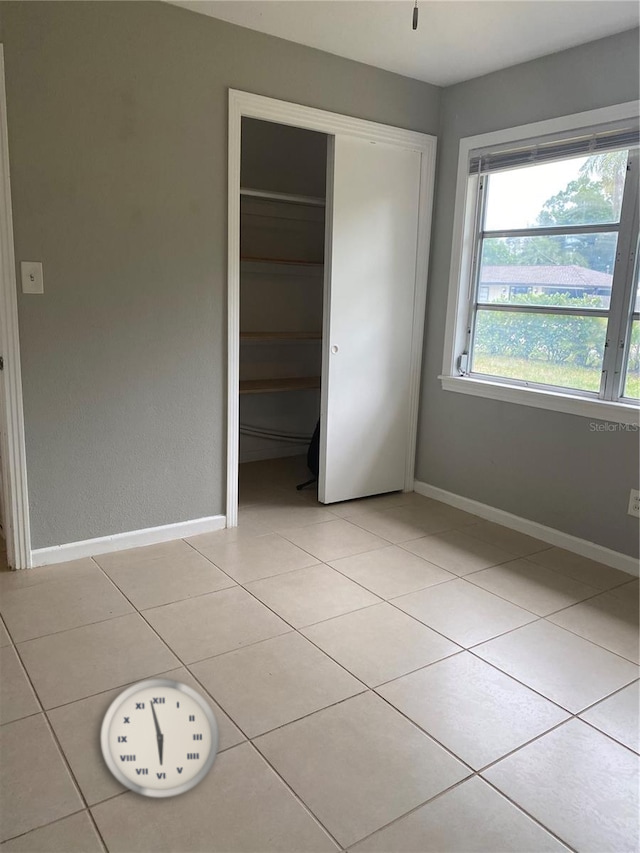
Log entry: 5 h 58 min
